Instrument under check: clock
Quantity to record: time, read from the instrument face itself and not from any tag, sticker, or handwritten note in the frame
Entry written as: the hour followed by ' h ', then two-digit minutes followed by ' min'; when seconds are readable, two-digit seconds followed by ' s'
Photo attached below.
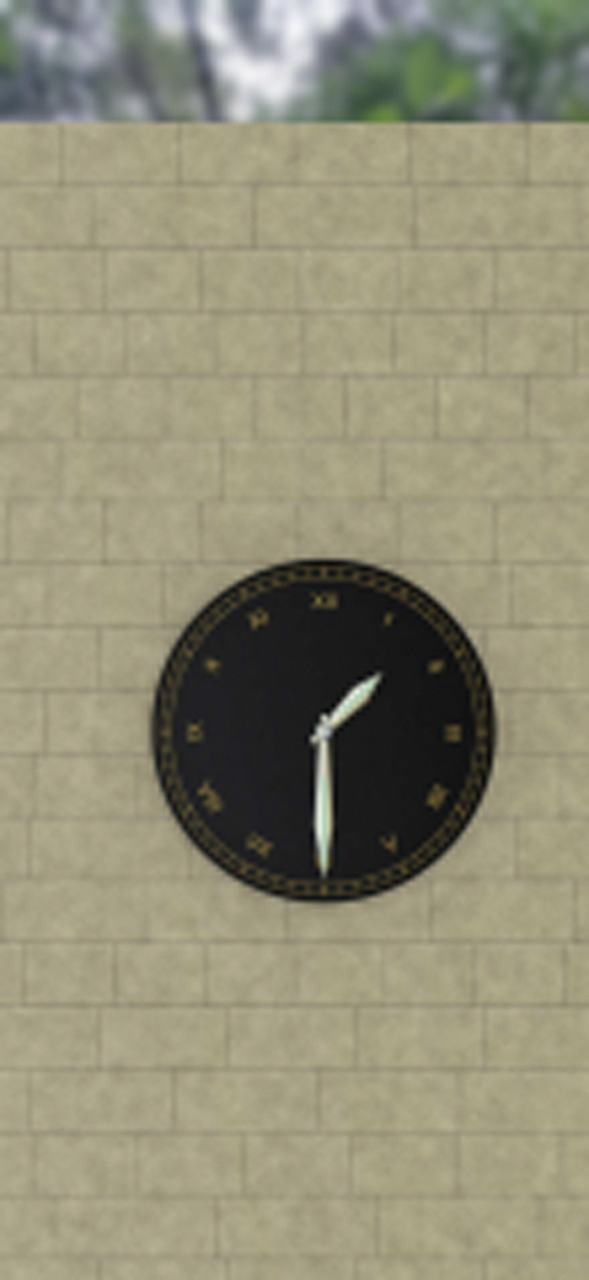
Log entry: 1 h 30 min
